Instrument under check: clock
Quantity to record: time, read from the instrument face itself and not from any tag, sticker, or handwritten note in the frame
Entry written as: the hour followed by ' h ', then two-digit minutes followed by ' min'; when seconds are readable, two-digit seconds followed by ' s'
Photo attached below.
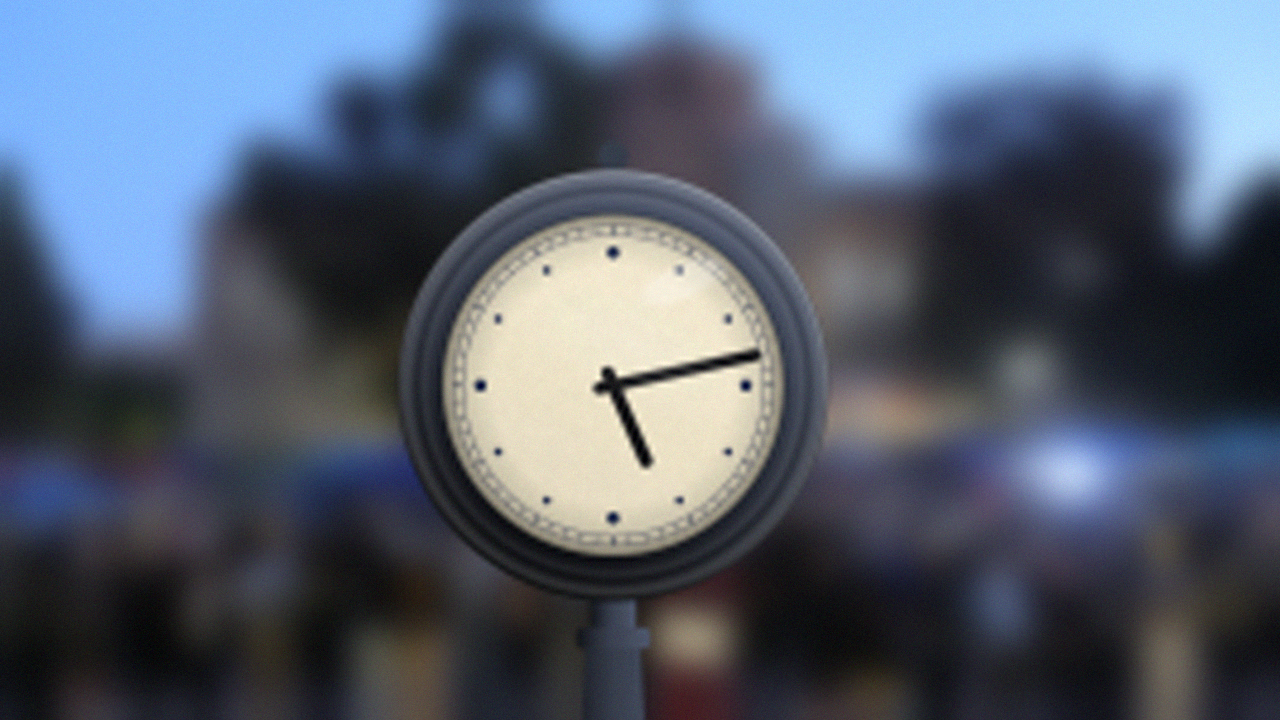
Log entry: 5 h 13 min
